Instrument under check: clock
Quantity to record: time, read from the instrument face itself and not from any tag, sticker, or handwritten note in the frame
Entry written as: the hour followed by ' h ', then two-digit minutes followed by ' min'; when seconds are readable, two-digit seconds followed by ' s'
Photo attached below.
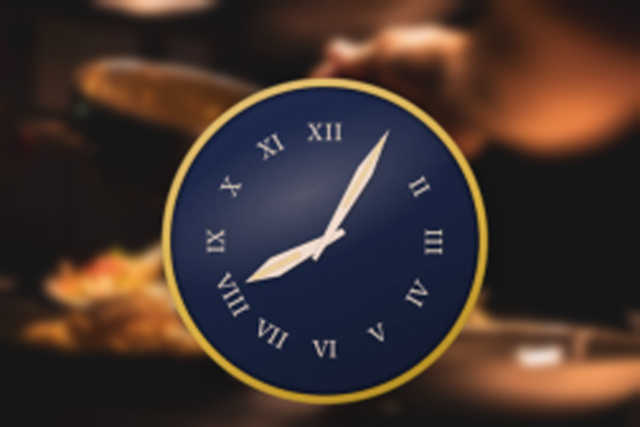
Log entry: 8 h 05 min
